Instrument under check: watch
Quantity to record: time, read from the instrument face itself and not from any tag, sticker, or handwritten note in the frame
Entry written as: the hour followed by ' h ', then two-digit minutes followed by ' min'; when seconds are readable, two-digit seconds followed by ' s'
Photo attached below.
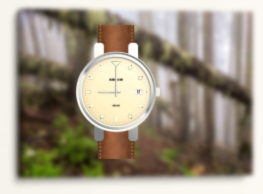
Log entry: 9 h 00 min
